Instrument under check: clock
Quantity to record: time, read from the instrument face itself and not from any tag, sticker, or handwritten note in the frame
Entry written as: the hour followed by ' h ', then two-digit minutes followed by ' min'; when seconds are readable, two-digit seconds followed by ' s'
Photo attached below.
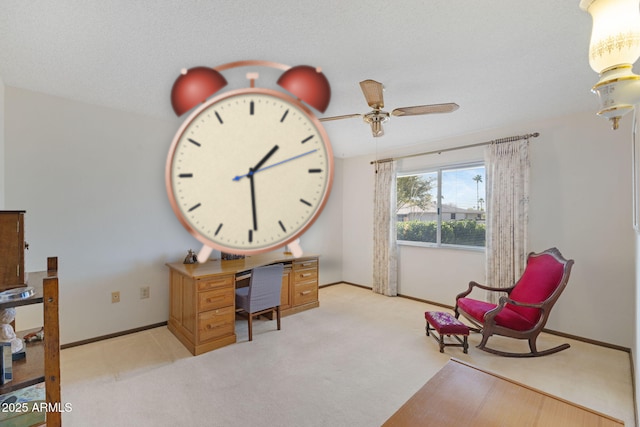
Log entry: 1 h 29 min 12 s
